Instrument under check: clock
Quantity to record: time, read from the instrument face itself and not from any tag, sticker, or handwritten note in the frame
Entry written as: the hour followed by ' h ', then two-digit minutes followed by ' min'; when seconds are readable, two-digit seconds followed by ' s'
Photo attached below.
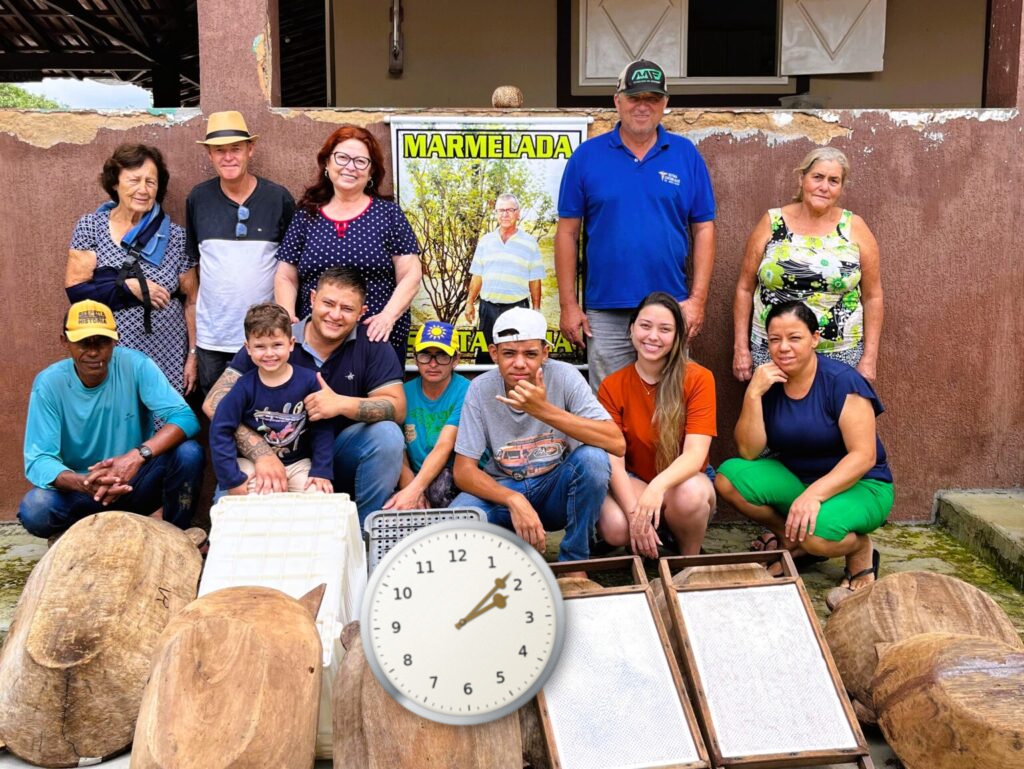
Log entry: 2 h 08 min
